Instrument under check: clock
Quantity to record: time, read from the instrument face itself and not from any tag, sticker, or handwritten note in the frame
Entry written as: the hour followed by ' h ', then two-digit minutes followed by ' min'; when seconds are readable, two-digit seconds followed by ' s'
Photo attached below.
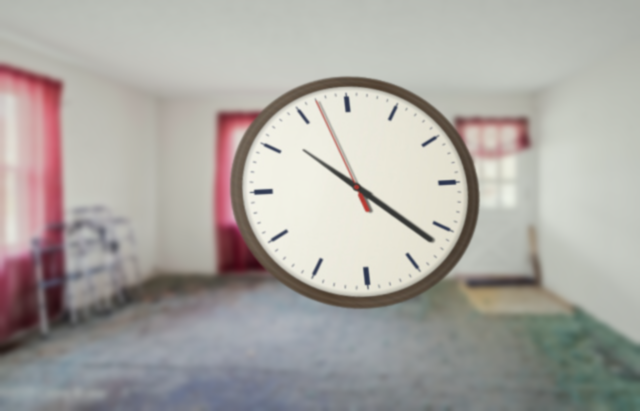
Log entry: 10 h 21 min 57 s
